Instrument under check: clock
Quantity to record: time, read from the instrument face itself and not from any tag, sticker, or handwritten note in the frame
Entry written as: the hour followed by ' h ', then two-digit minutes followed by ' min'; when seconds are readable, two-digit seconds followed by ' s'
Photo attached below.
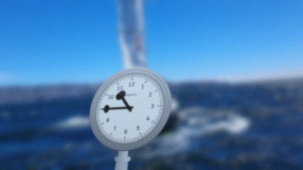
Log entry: 10 h 45 min
